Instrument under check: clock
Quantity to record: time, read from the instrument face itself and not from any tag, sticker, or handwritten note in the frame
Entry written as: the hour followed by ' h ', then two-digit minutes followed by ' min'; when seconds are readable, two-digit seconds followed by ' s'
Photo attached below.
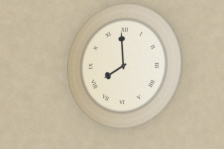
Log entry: 7 h 59 min
